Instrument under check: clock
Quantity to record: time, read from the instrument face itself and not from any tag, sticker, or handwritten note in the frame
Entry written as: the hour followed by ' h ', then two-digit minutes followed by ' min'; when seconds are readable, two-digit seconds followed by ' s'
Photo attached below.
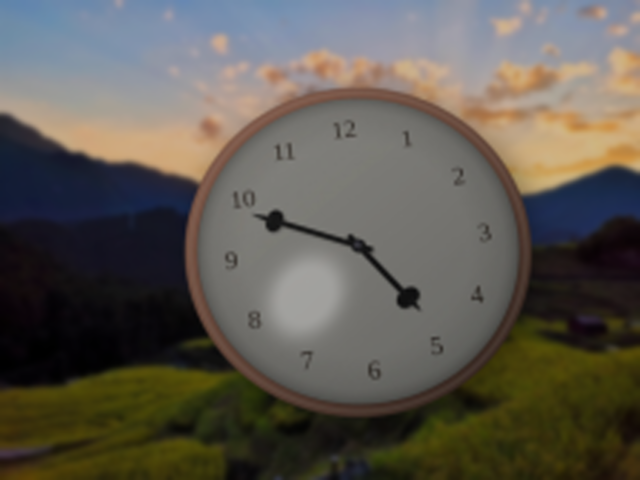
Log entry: 4 h 49 min
